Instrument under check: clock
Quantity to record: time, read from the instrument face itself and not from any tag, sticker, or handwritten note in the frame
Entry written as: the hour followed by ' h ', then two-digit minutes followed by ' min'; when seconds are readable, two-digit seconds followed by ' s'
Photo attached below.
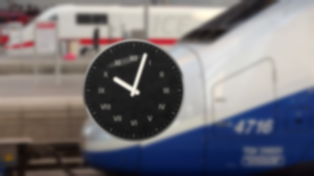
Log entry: 10 h 03 min
